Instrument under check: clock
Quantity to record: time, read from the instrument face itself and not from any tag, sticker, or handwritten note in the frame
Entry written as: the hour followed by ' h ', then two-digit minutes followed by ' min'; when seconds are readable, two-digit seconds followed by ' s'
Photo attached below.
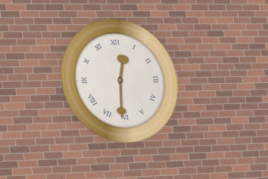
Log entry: 12 h 31 min
